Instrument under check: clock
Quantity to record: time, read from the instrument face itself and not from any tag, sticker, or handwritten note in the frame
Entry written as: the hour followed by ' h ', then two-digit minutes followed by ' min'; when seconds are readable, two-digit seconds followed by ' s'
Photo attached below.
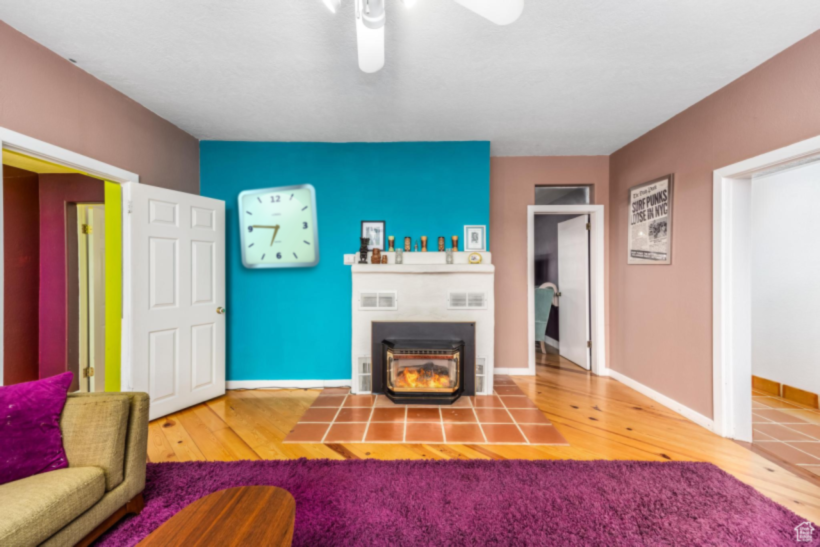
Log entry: 6 h 46 min
